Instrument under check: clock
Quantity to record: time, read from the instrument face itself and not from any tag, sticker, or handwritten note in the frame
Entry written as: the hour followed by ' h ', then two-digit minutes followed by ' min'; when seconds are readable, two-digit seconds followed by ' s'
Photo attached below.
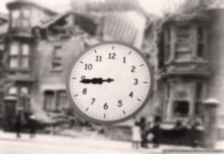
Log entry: 8 h 44 min
